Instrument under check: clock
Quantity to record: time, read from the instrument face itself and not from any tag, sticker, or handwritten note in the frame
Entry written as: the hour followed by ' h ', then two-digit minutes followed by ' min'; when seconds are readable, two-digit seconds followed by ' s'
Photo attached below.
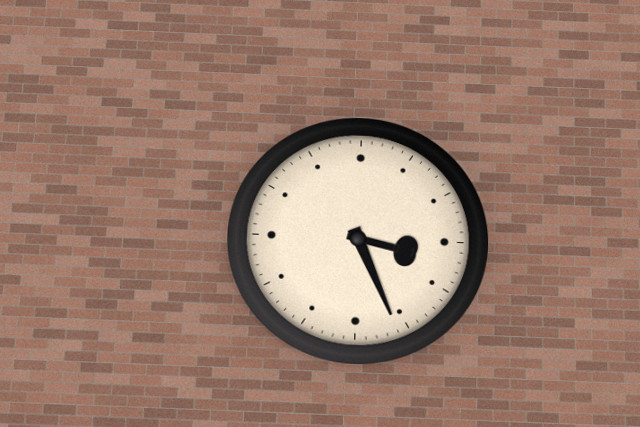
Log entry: 3 h 26 min
